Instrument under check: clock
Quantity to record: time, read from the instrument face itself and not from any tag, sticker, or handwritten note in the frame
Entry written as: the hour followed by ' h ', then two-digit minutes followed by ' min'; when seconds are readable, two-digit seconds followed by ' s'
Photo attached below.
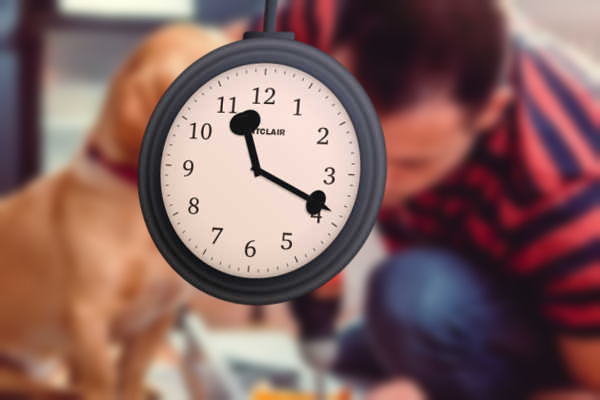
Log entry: 11 h 19 min
